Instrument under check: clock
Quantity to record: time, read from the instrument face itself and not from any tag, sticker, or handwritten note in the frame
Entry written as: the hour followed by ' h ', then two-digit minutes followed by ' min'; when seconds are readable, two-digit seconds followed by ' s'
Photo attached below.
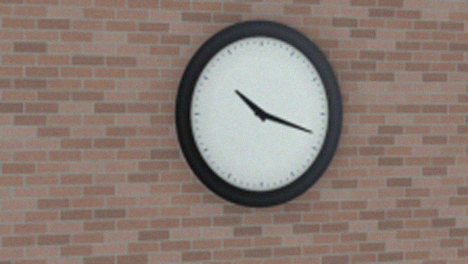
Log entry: 10 h 18 min
